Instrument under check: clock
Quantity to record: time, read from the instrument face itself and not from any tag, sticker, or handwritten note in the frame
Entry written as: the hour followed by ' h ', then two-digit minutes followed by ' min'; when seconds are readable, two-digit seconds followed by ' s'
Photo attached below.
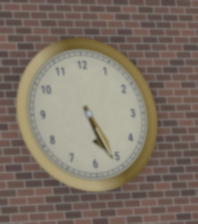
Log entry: 5 h 26 min
